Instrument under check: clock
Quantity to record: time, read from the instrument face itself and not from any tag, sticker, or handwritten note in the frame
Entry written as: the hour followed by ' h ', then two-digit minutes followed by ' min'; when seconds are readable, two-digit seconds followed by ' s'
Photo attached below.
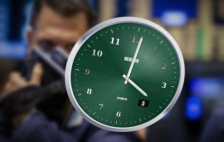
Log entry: 4 h 01 min
